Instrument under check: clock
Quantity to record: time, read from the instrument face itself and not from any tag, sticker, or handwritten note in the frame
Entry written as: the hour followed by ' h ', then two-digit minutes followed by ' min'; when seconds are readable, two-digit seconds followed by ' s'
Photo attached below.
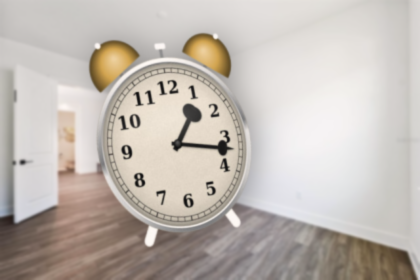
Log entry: 1 h 17 min
